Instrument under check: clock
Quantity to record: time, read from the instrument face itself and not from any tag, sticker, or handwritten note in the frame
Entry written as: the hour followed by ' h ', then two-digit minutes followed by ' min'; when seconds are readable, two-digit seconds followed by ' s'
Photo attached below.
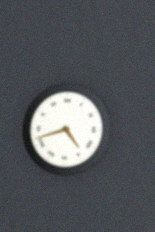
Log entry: 4 h 42 min
